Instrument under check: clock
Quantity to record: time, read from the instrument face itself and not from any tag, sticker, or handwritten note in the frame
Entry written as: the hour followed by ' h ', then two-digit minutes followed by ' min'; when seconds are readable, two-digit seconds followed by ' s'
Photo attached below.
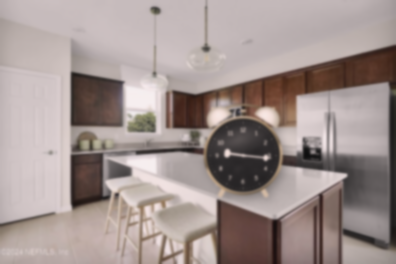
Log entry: 9 h 16 min
